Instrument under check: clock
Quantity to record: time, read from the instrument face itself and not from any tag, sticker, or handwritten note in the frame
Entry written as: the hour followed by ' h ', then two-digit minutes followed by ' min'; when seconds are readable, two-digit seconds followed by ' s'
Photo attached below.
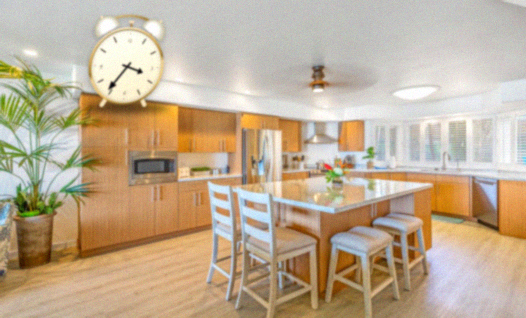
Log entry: 3 h 36 min
